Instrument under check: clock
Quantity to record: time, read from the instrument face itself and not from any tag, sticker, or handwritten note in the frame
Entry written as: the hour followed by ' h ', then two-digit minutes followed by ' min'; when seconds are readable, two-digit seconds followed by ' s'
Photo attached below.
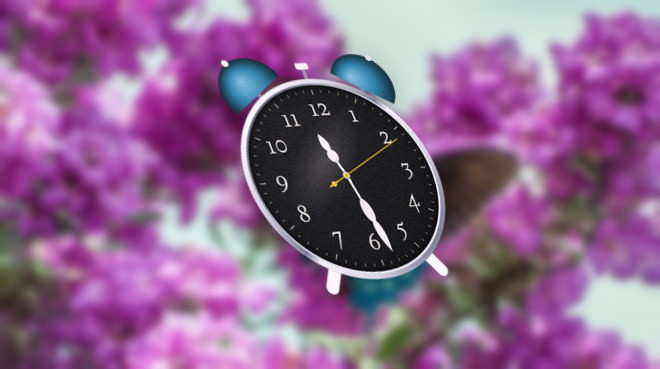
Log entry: 11 h 28 min 11 s
